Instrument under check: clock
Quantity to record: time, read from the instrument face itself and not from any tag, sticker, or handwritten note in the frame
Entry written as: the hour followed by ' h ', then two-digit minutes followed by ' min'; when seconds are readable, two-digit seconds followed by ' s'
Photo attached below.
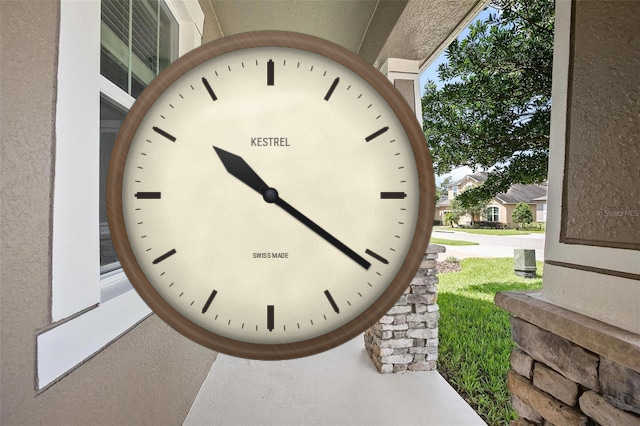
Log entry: 10 h 21 min
